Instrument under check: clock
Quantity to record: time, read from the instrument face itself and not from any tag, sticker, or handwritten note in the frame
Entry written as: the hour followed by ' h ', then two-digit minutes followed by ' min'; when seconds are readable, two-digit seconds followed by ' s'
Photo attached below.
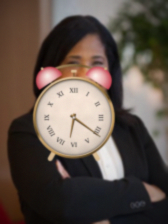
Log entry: 6 h 21 min
